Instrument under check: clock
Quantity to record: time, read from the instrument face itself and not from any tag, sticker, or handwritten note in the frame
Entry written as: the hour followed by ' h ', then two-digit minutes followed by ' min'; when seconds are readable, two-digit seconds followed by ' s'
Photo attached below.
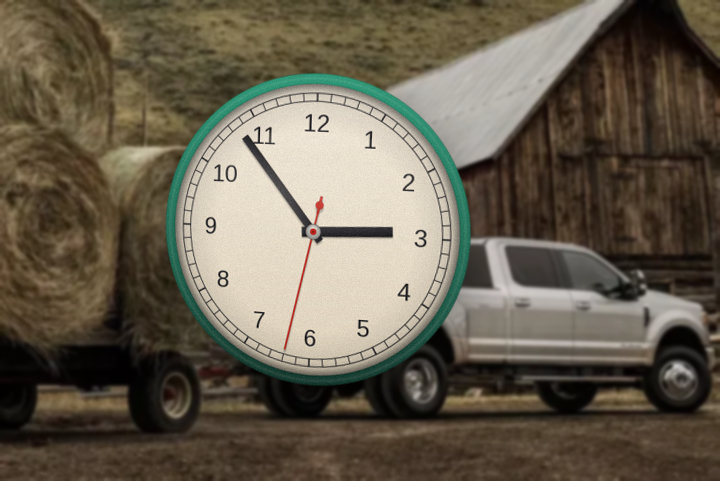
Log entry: 2 h 53 min 32 s
